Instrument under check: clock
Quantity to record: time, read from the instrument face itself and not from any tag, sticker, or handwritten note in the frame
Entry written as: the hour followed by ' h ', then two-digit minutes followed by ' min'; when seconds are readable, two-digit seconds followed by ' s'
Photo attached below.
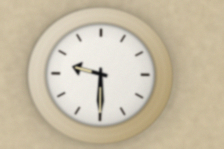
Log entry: 9 h 30 min
